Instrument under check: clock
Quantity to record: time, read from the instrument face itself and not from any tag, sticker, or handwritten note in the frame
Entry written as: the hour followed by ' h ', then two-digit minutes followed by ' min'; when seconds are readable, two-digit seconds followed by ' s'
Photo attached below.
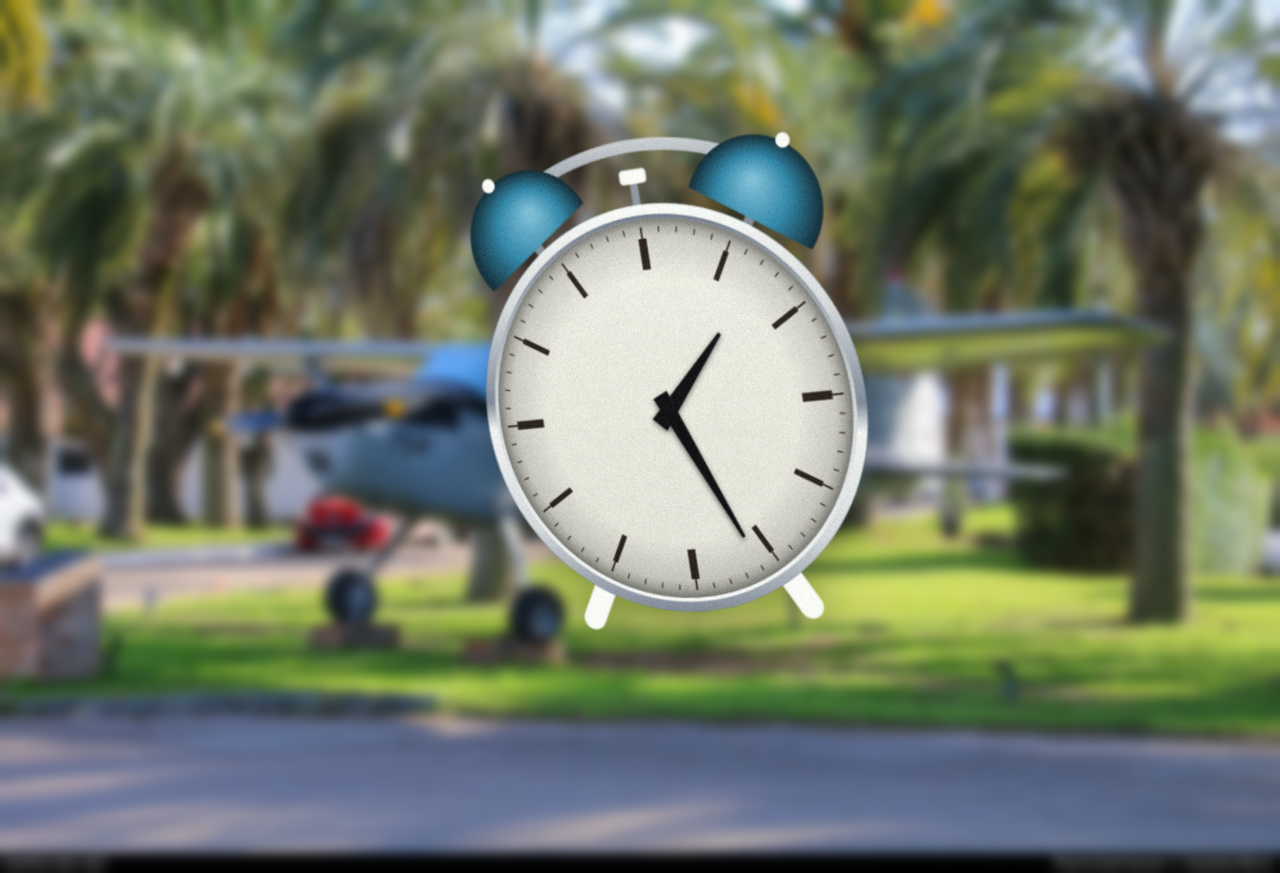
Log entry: 1 h 26 min
